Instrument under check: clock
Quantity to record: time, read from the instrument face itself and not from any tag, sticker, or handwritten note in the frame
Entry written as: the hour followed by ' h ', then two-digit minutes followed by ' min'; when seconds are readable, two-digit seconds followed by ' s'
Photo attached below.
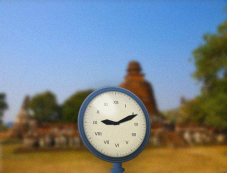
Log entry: 9 h 11 min
